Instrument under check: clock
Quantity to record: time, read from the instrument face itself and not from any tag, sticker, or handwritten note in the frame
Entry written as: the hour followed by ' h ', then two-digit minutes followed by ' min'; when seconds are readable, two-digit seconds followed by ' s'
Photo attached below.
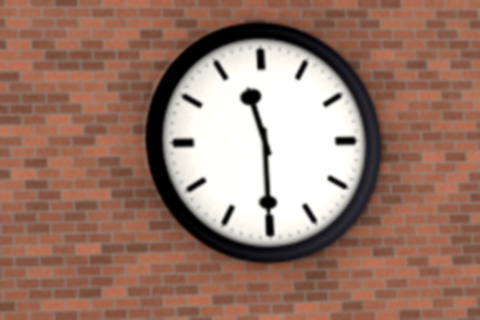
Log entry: 11 h 30 min
